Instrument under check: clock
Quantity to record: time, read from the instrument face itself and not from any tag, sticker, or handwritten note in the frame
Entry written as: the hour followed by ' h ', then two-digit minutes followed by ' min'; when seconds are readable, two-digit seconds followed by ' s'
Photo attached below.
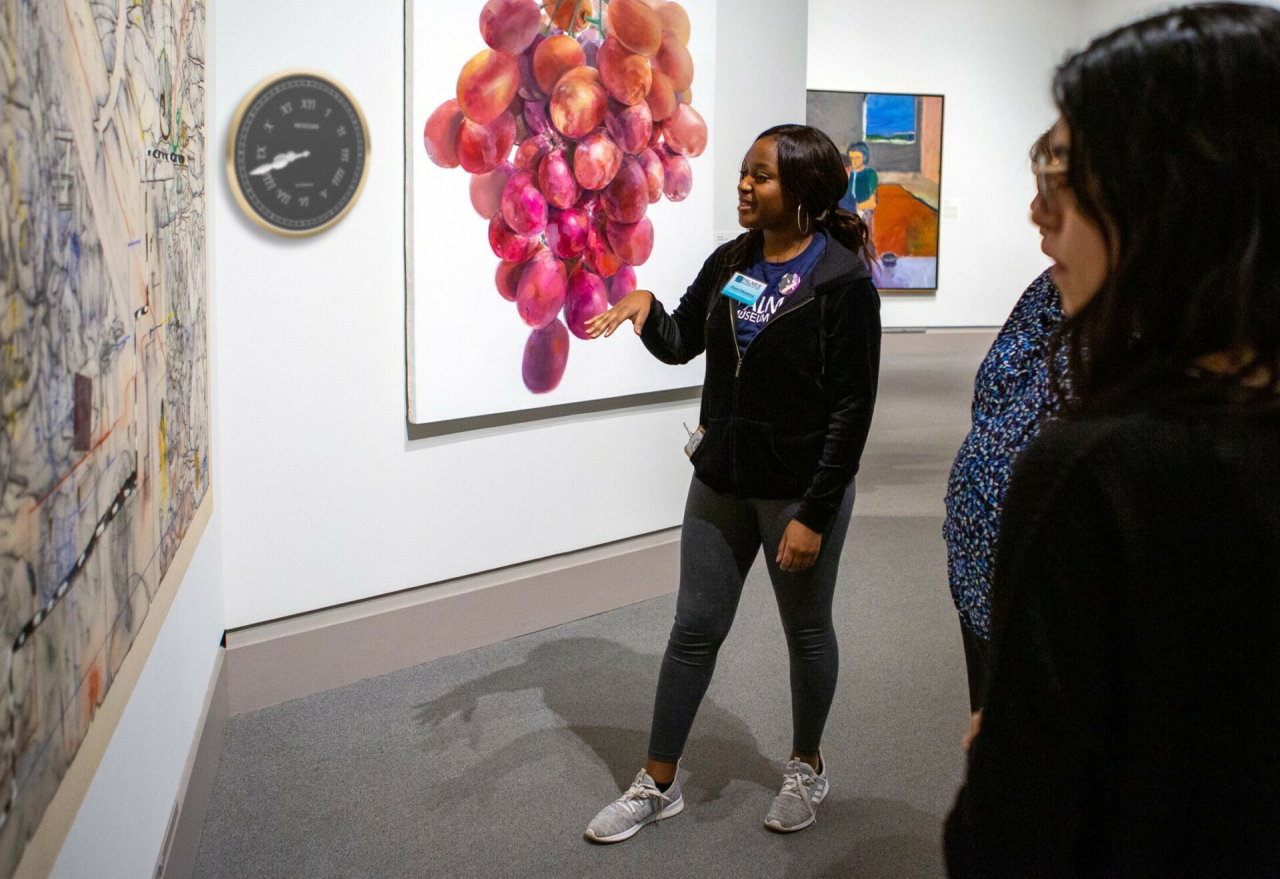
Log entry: 8 h 42 min
